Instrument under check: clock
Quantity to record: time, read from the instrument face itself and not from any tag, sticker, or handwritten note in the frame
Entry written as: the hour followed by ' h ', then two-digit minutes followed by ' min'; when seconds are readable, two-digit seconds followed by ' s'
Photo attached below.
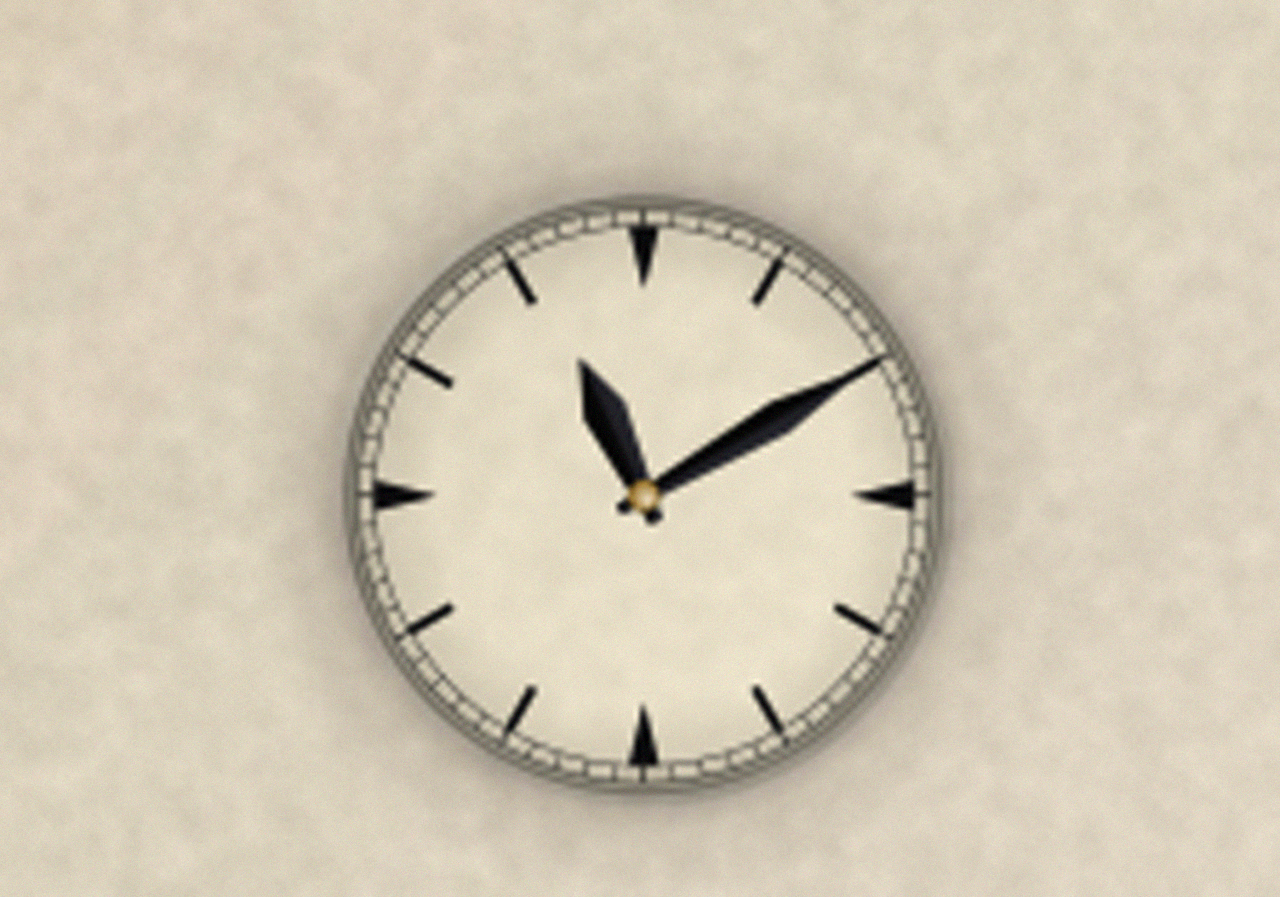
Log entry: 11 h 10 min
